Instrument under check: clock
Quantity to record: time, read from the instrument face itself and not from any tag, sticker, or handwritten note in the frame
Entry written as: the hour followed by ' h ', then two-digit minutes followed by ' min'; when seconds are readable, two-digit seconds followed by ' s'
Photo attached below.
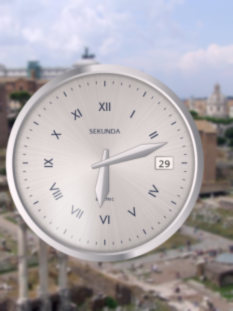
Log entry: 6 h 12 min
